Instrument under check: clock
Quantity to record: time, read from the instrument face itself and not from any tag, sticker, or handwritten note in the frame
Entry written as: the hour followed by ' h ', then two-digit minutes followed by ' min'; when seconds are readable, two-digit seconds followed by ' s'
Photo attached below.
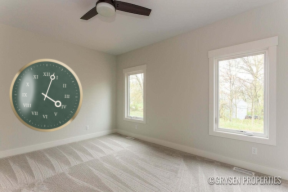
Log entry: 4 h 03 min
